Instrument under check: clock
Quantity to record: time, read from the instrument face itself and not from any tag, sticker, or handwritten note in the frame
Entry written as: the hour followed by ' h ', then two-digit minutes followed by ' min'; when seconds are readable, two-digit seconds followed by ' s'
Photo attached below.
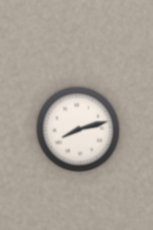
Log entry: 8 h 13 min
